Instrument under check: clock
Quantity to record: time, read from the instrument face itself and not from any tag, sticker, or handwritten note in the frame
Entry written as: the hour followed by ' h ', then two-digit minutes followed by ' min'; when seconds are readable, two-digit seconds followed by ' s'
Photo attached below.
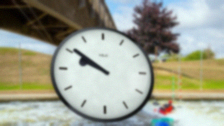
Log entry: 9 h 51 min
